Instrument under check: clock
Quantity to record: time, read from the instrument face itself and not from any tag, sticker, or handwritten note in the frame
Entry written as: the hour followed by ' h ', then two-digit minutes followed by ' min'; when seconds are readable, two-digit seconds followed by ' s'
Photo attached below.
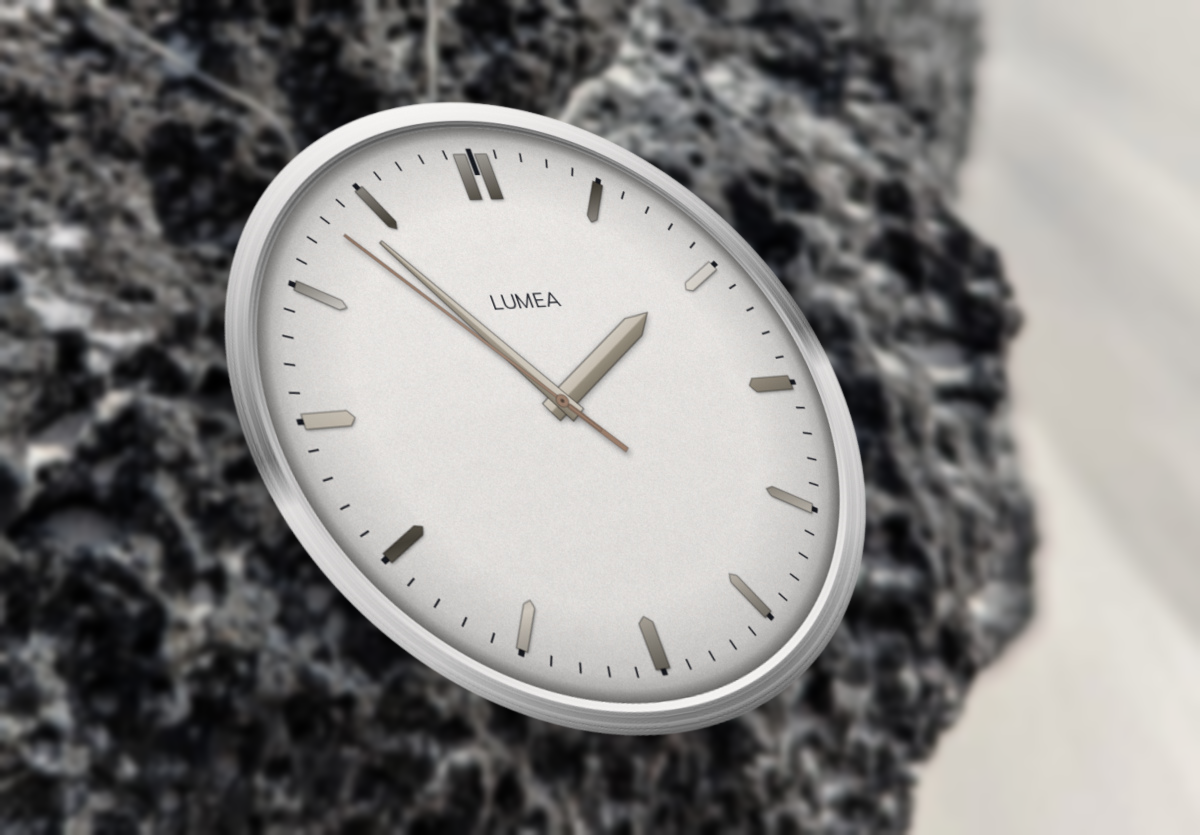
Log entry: 1 h 53 min 53 s
